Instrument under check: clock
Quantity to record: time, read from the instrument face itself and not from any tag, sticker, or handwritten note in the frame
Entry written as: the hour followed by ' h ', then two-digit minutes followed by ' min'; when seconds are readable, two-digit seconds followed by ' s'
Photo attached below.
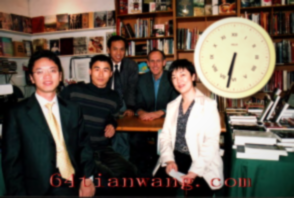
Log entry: 6 h 32 min
